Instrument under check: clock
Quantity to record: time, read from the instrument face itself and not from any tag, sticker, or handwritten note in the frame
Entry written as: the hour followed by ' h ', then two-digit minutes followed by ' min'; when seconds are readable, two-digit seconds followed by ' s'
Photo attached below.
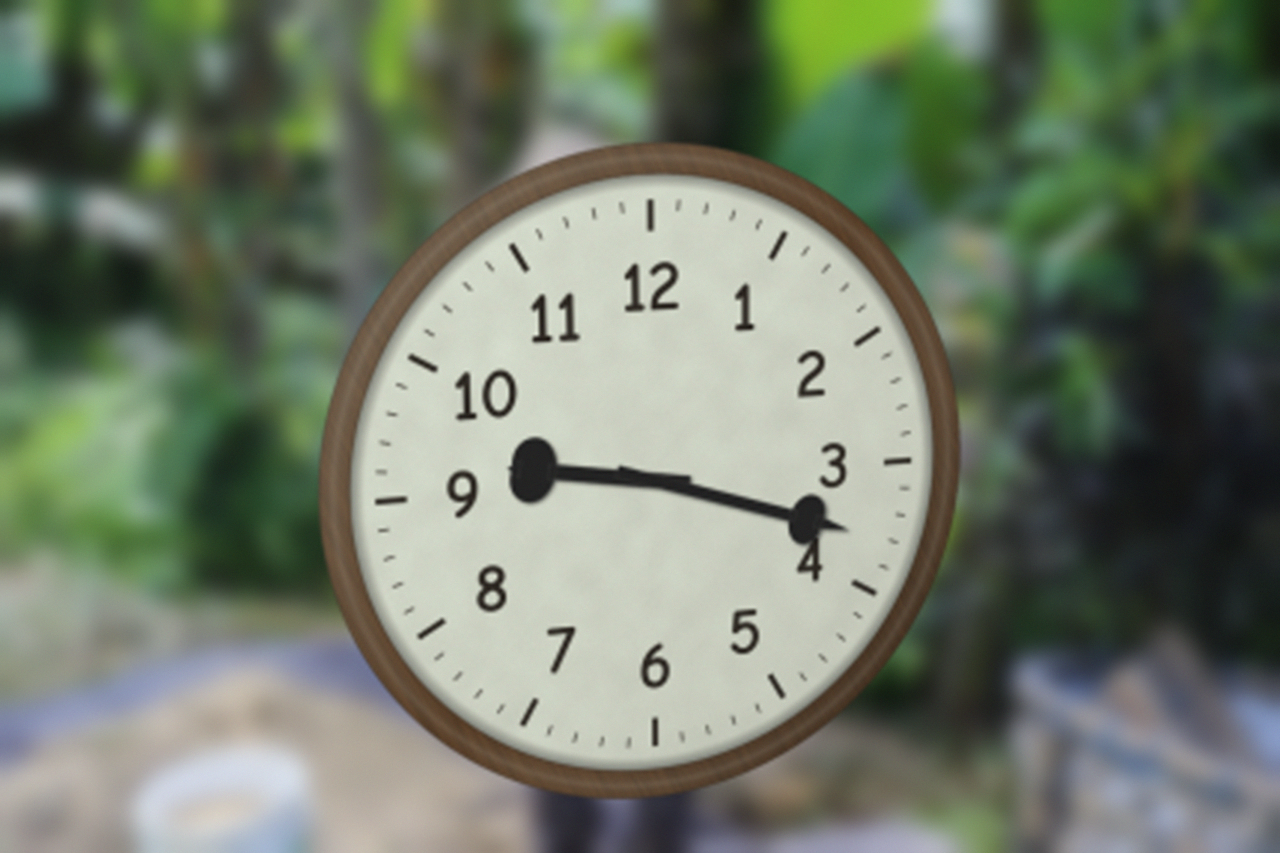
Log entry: 9 h 18 min
